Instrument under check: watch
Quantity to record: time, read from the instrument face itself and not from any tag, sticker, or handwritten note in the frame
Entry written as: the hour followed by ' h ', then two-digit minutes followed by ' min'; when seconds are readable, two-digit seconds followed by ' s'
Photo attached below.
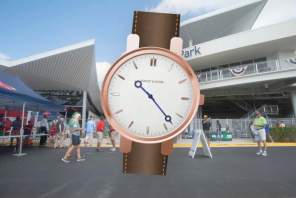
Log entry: 10 h 23 min
